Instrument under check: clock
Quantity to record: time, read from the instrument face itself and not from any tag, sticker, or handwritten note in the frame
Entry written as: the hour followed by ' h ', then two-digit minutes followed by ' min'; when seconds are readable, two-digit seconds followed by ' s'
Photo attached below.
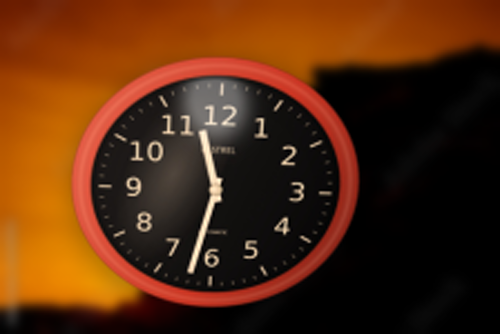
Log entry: 11 h 32 min
